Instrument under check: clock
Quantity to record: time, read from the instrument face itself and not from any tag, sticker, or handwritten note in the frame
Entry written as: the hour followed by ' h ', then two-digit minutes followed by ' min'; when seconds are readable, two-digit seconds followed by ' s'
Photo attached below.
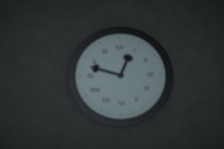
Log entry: 12 h 48 min
